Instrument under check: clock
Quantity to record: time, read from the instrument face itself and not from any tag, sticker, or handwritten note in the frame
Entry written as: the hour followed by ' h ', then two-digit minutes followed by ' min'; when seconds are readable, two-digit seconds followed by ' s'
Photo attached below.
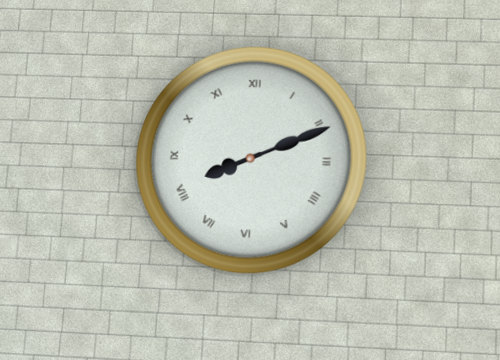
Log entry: 8 h 11 min
